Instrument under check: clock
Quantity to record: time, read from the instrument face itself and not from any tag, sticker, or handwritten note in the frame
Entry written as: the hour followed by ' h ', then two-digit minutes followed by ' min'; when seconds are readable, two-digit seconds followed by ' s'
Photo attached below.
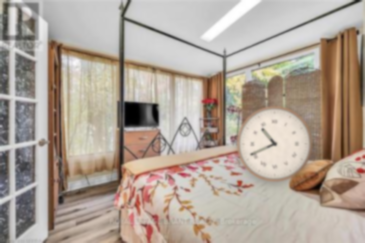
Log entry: 10 h 41 min
